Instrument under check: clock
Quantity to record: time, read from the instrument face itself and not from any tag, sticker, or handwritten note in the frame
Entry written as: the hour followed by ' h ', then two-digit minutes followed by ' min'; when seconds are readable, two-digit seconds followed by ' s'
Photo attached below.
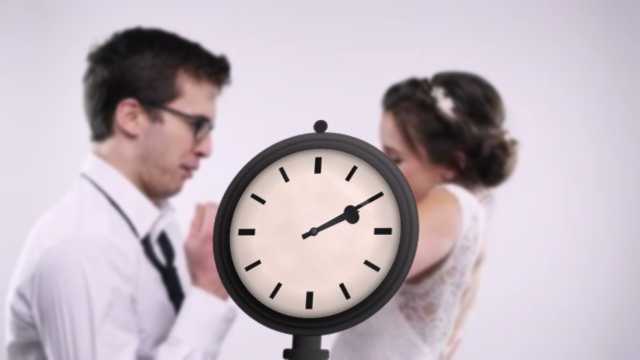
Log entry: 2 h 10 min
